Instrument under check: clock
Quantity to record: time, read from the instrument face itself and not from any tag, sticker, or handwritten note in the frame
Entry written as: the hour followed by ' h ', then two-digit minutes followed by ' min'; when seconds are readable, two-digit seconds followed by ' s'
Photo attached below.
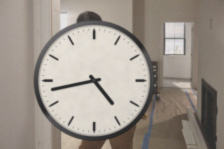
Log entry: 4 h 43 min
